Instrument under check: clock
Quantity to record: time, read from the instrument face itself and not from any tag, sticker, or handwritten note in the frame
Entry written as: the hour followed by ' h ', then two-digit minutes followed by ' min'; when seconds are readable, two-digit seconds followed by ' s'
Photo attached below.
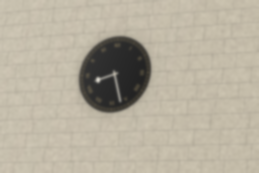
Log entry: 8 h 27 min
